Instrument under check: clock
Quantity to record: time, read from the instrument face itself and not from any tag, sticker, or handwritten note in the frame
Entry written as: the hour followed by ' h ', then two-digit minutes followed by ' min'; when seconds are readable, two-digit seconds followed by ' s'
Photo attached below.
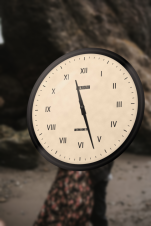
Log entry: 11 h 27 min
